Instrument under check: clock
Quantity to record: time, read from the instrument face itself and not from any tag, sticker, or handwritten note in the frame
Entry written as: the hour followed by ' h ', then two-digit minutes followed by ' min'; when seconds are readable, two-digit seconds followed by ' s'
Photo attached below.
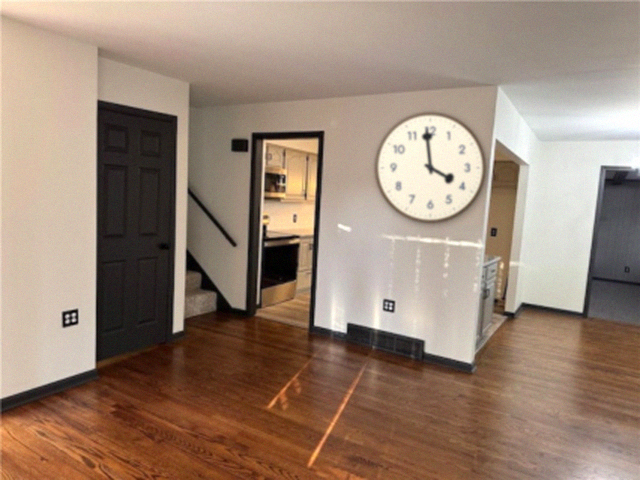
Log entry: 3 h 59 min
